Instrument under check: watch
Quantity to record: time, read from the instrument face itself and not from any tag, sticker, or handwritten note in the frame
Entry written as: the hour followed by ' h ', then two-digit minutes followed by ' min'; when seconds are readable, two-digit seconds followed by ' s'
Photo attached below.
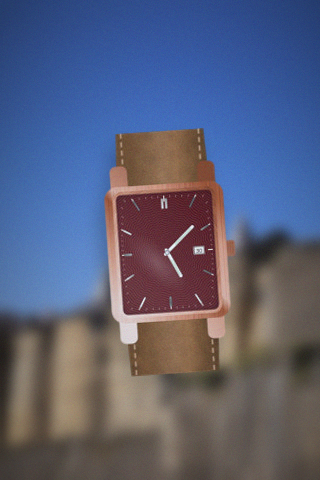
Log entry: 5 h 08 min
